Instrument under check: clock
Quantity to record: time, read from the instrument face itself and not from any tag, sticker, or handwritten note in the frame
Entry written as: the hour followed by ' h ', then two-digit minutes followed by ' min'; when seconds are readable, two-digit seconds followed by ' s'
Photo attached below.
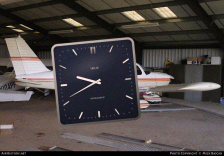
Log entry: 9 h 41 min
